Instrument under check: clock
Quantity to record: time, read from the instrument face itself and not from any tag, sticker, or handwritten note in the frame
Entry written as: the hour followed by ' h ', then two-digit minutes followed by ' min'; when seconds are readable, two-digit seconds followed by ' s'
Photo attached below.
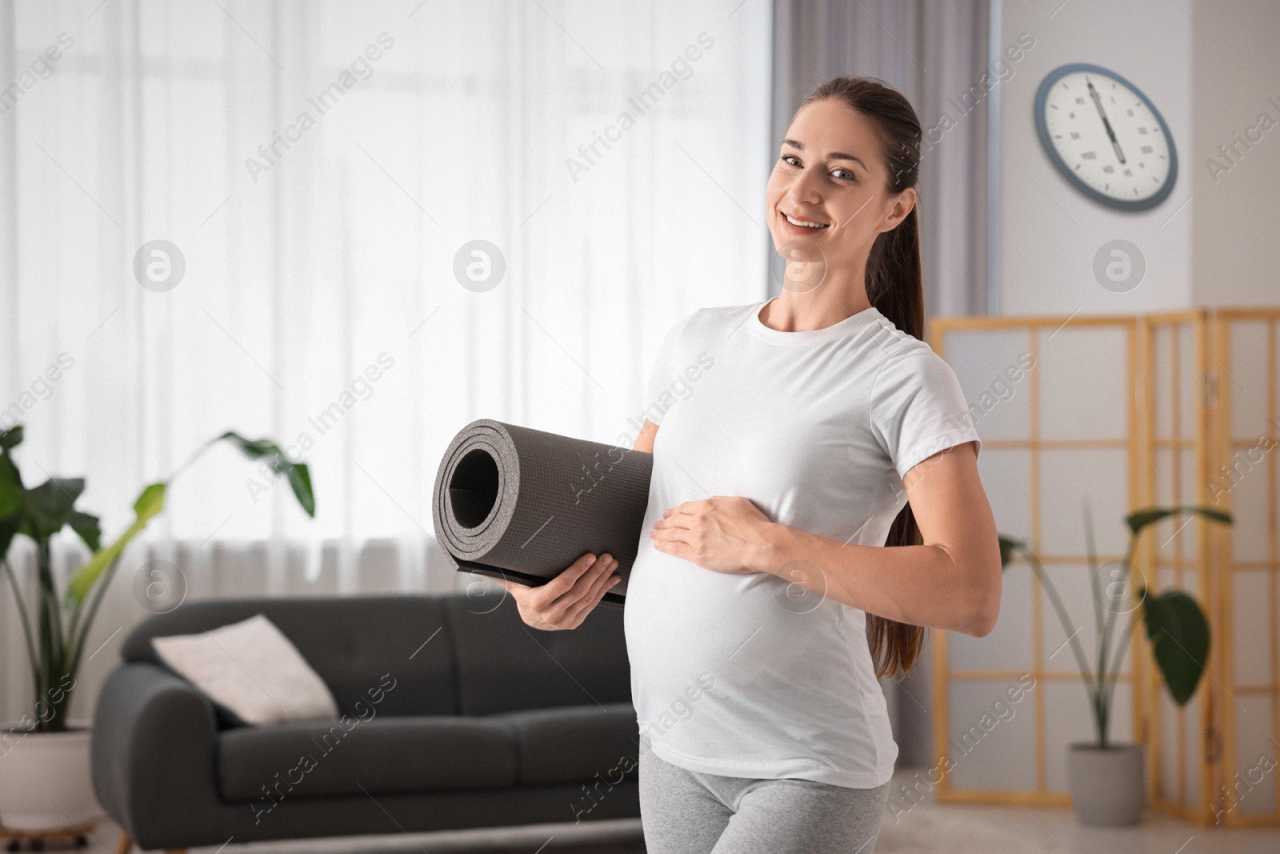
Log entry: 6 h 00 min
